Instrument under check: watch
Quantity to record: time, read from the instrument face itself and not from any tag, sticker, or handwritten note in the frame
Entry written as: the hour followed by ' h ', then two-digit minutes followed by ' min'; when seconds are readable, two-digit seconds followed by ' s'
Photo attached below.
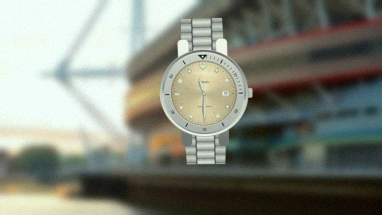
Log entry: 11 h 30 min
